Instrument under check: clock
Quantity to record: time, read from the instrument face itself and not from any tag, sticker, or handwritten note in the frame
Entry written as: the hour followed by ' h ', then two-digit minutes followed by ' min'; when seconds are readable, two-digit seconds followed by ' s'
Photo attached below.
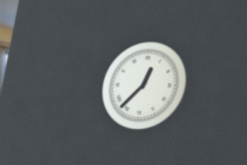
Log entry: 12 h 37 min
